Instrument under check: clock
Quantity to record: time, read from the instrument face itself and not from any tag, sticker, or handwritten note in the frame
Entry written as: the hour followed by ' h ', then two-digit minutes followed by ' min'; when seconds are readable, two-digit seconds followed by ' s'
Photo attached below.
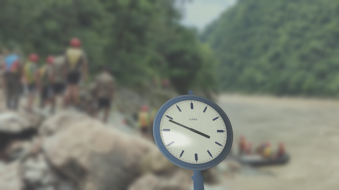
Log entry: 3 h 49 min
